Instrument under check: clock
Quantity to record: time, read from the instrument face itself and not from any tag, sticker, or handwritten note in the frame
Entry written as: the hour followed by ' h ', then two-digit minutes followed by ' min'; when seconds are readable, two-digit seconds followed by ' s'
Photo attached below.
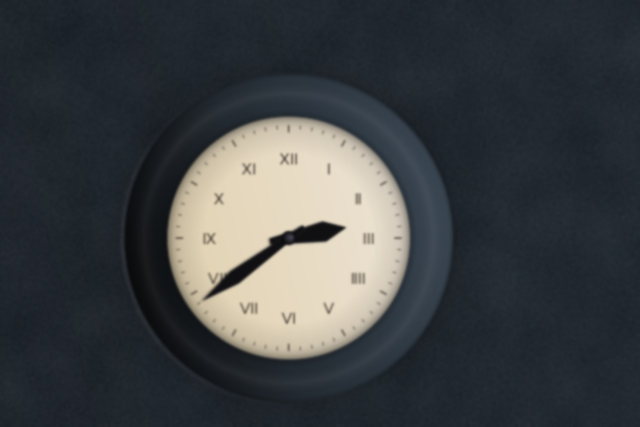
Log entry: 2 h 39 min
